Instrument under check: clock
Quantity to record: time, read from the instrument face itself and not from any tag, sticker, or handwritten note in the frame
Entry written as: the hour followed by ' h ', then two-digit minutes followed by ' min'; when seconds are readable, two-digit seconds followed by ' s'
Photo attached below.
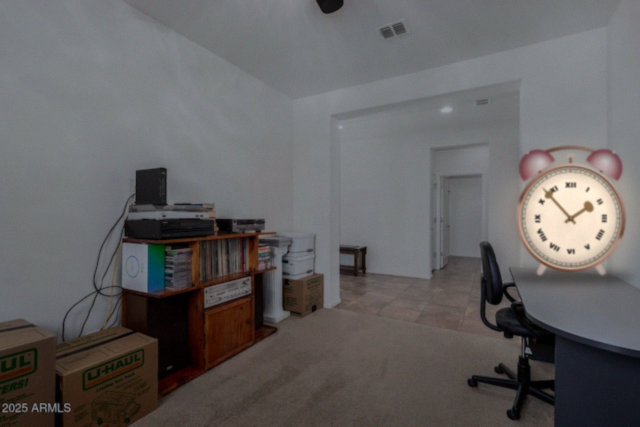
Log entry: 1 h 53 min
